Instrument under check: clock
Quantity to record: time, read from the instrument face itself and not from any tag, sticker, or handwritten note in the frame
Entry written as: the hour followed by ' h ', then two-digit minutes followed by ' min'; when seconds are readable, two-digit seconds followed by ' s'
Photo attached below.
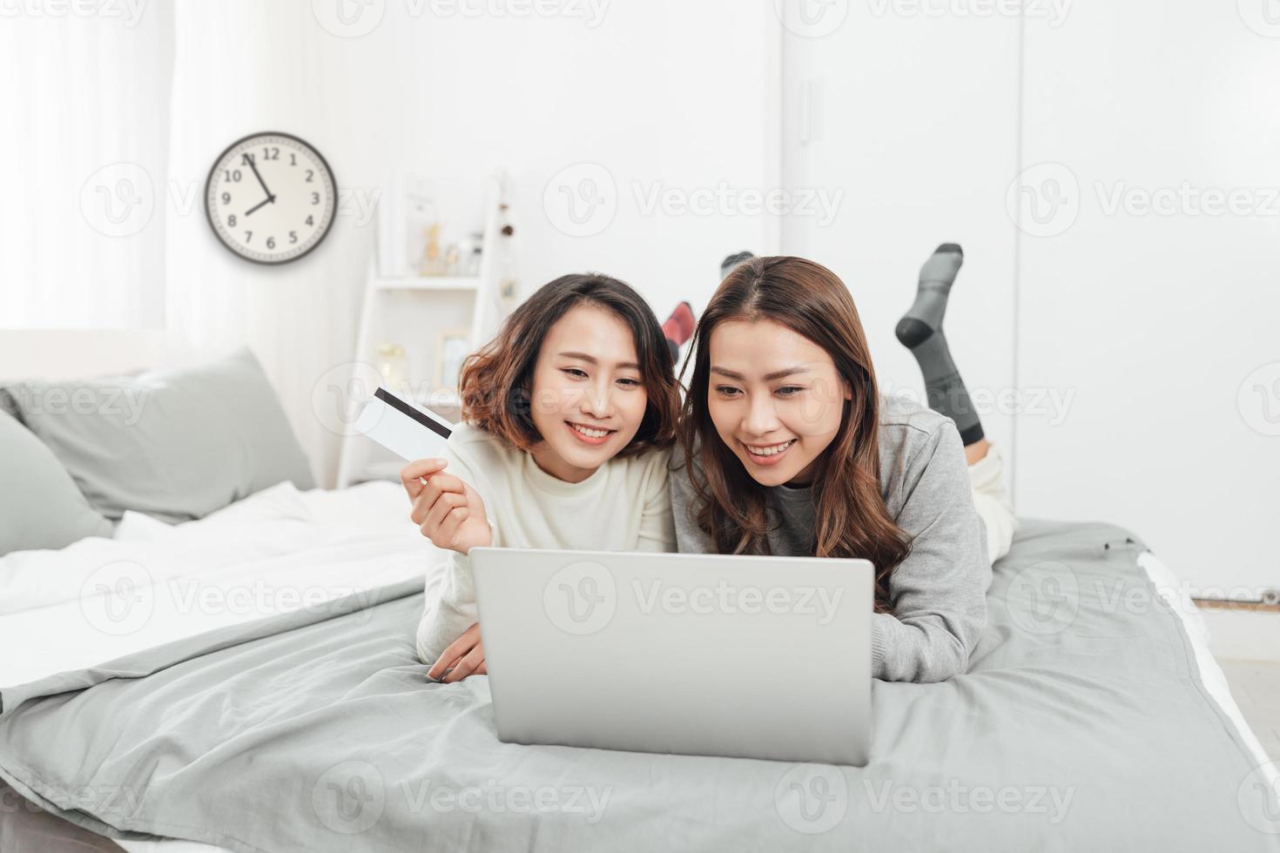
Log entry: 7 h 55 min
